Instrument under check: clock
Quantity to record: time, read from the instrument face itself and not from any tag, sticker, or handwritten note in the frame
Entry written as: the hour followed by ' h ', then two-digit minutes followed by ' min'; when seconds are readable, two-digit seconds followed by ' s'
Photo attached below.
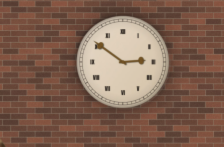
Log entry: 2 h 51 min
